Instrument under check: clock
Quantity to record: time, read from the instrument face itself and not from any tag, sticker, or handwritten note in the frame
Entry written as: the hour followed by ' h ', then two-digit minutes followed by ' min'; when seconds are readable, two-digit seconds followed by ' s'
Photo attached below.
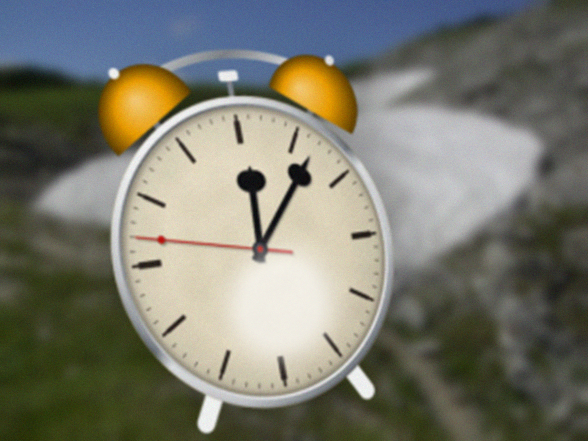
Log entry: 12 h 06 min 47 s
